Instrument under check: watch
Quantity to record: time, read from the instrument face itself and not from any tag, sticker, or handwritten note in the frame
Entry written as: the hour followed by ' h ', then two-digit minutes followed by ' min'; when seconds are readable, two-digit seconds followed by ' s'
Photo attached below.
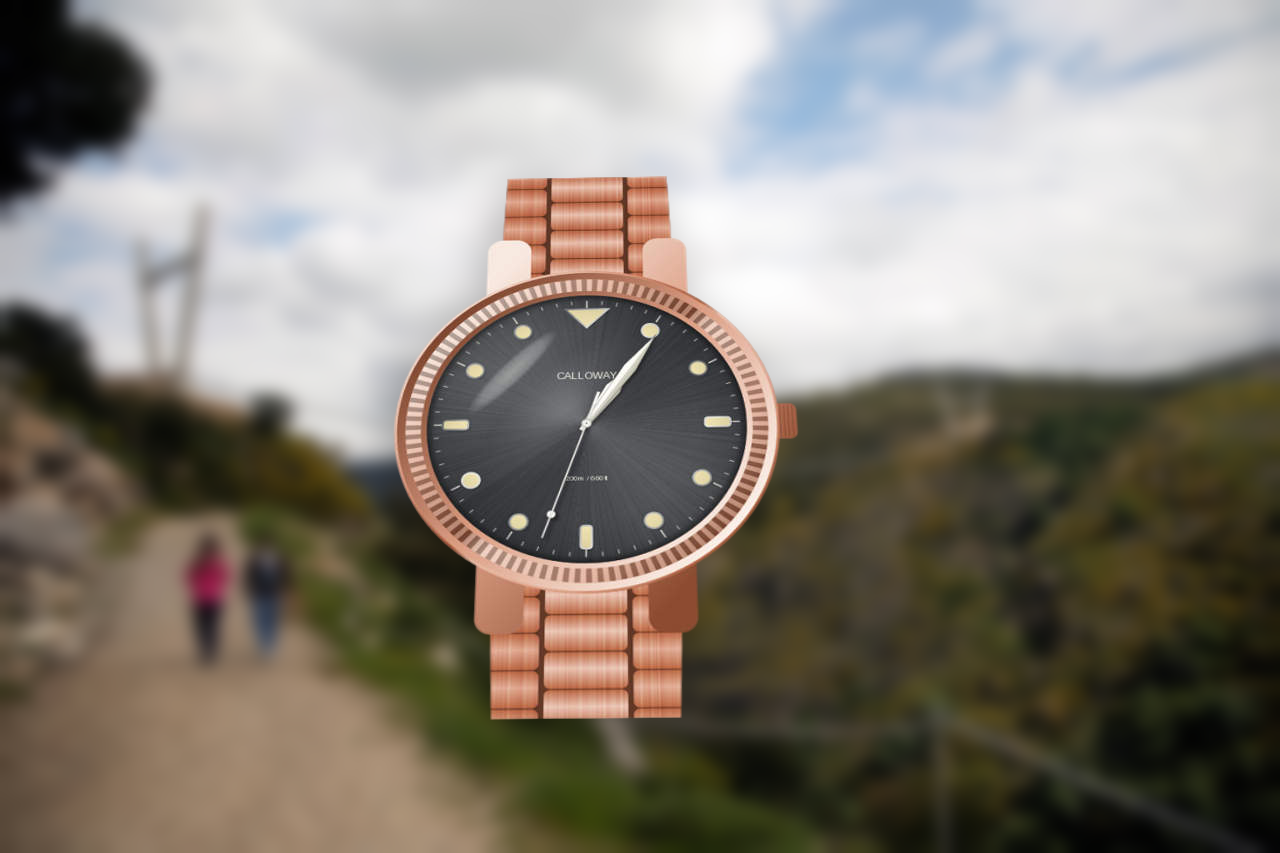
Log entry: 1 h 05 min 33 s
